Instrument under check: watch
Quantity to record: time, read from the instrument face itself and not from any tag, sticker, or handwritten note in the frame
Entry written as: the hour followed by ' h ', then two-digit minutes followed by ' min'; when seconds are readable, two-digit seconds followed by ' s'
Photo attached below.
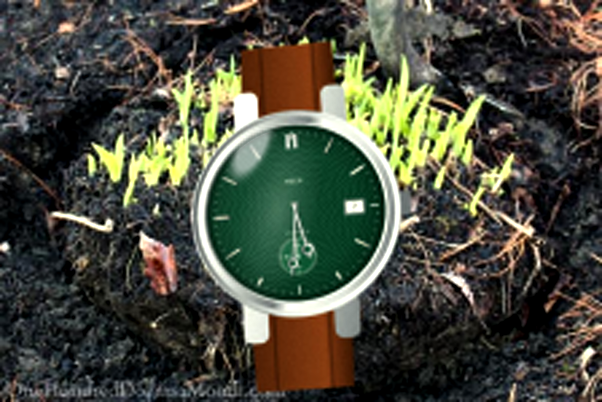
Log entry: 5 h 31 min
